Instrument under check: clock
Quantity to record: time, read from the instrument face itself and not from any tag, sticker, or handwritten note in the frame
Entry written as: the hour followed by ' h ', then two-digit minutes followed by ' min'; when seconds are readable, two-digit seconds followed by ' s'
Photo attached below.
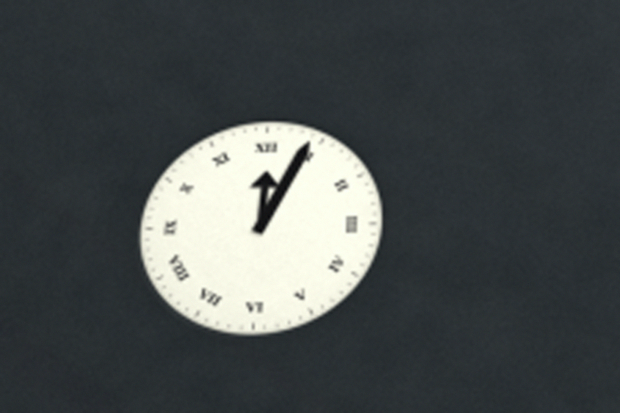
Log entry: 12 h 04 min
